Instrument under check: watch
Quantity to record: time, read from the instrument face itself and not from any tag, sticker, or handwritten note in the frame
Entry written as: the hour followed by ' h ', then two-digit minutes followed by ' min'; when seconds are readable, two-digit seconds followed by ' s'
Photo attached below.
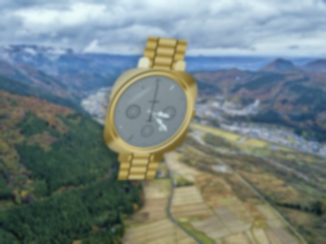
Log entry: 3 h 22 min
